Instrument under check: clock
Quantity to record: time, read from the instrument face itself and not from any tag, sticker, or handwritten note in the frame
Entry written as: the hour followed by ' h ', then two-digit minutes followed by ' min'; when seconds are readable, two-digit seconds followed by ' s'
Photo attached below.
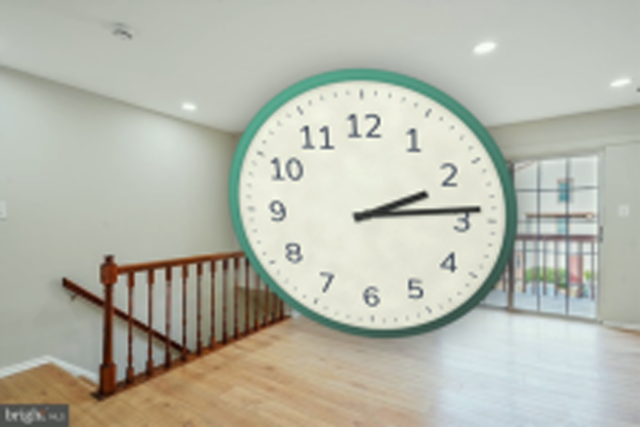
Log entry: 2 h 14 min
